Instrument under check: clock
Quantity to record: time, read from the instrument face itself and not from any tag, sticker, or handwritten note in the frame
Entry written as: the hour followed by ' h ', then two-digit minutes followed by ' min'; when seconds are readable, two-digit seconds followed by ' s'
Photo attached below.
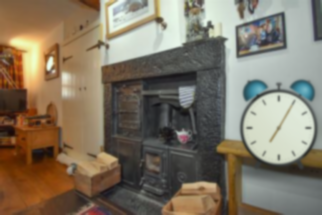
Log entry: 7 h 05 min
